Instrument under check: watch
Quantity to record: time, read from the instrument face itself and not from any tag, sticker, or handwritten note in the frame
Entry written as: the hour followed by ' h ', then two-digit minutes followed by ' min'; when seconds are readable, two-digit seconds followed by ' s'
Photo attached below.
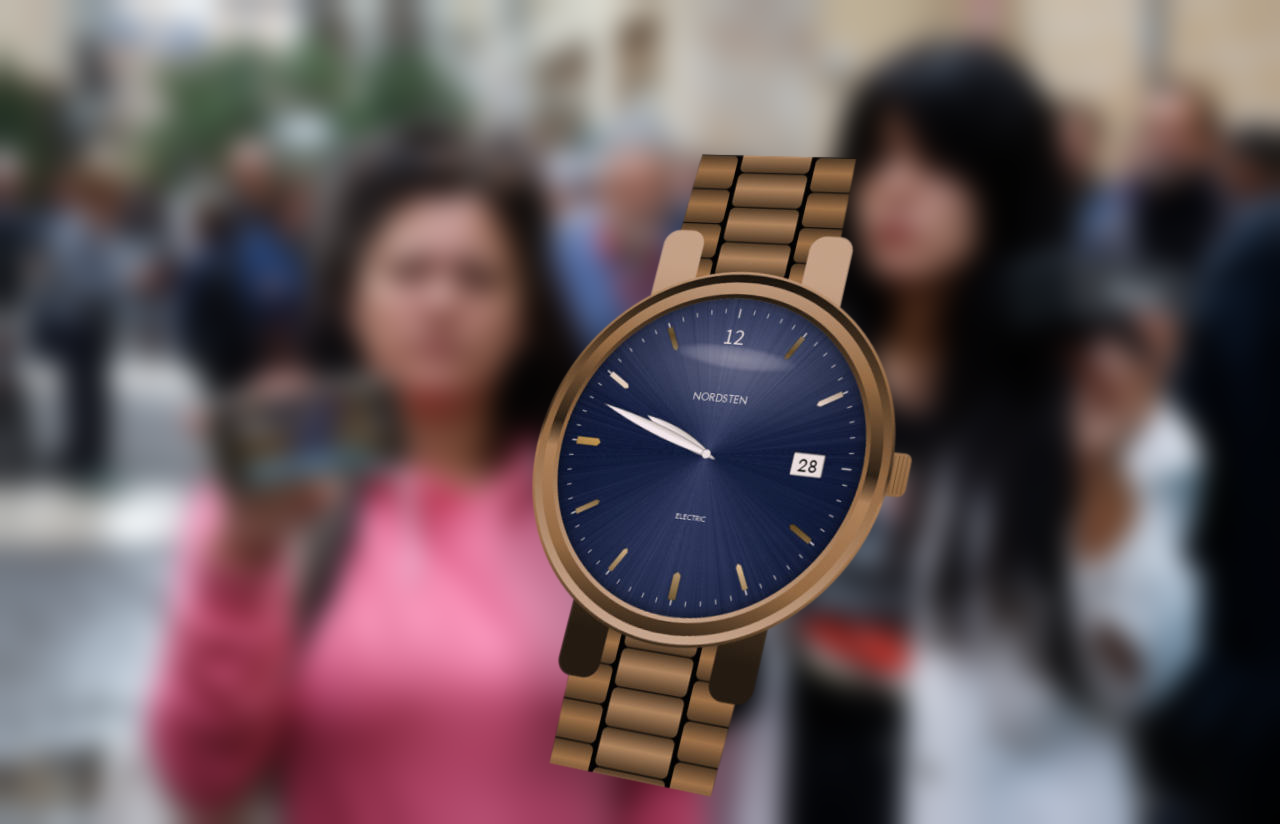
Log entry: 9 h 48 min
